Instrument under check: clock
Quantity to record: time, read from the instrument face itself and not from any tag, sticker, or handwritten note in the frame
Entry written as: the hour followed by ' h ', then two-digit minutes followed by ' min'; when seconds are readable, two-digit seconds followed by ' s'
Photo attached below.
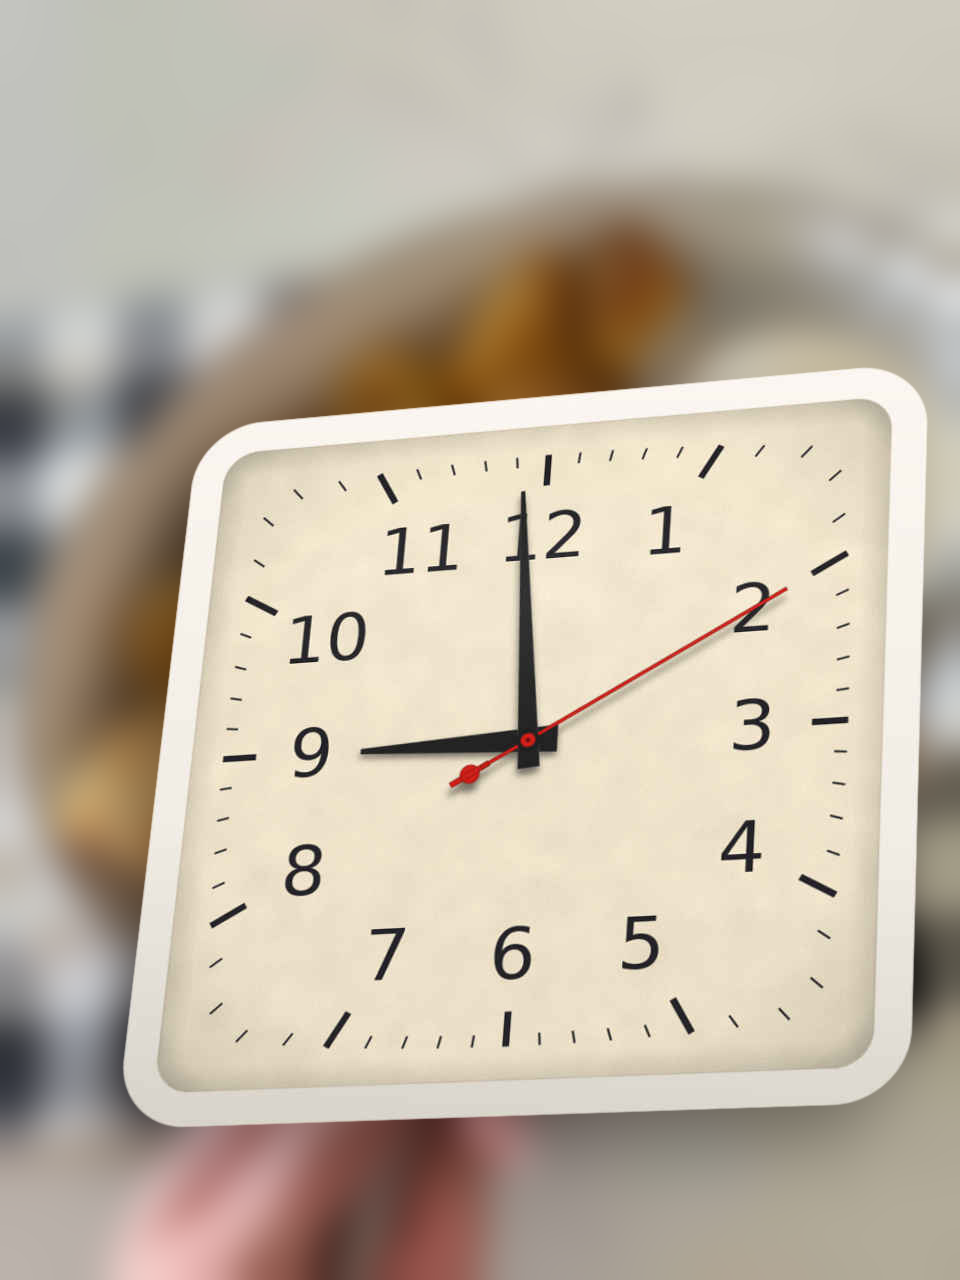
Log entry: 8 h 59 min 10 s
